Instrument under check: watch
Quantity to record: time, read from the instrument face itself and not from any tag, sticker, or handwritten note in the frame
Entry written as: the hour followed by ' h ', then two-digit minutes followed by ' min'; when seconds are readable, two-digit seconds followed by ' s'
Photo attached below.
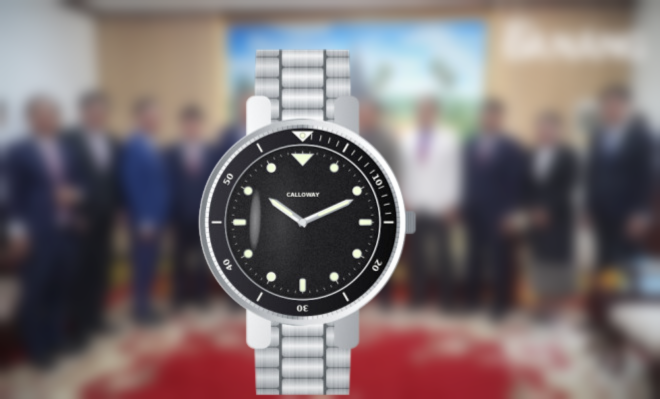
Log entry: 10 h 11 min
